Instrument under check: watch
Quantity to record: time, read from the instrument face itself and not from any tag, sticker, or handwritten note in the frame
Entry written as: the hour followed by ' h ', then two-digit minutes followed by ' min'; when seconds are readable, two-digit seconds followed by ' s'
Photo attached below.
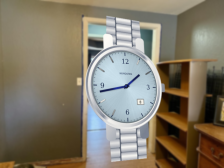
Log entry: 1 h 43 min
